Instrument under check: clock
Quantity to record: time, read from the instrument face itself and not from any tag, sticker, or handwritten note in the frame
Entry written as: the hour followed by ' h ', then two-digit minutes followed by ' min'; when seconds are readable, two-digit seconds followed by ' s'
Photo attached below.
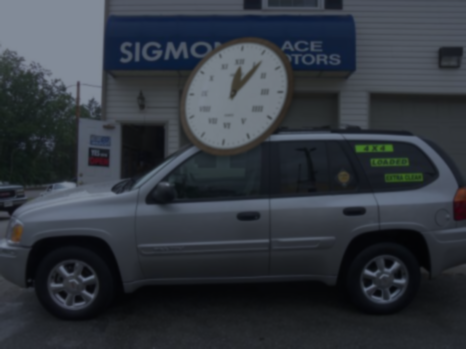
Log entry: 12 h 06 min
